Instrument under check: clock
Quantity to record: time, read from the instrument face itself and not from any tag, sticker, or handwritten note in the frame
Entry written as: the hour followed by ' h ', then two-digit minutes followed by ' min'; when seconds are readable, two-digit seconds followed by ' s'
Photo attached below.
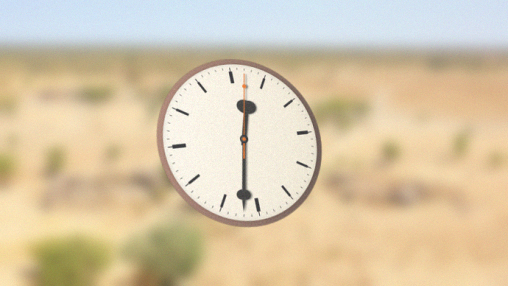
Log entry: 12 h 32 min 02 s
